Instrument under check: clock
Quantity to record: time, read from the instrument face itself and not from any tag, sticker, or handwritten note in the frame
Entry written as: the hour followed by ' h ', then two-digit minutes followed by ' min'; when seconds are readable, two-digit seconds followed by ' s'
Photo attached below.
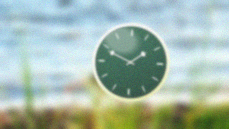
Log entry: 1 h 49 min
